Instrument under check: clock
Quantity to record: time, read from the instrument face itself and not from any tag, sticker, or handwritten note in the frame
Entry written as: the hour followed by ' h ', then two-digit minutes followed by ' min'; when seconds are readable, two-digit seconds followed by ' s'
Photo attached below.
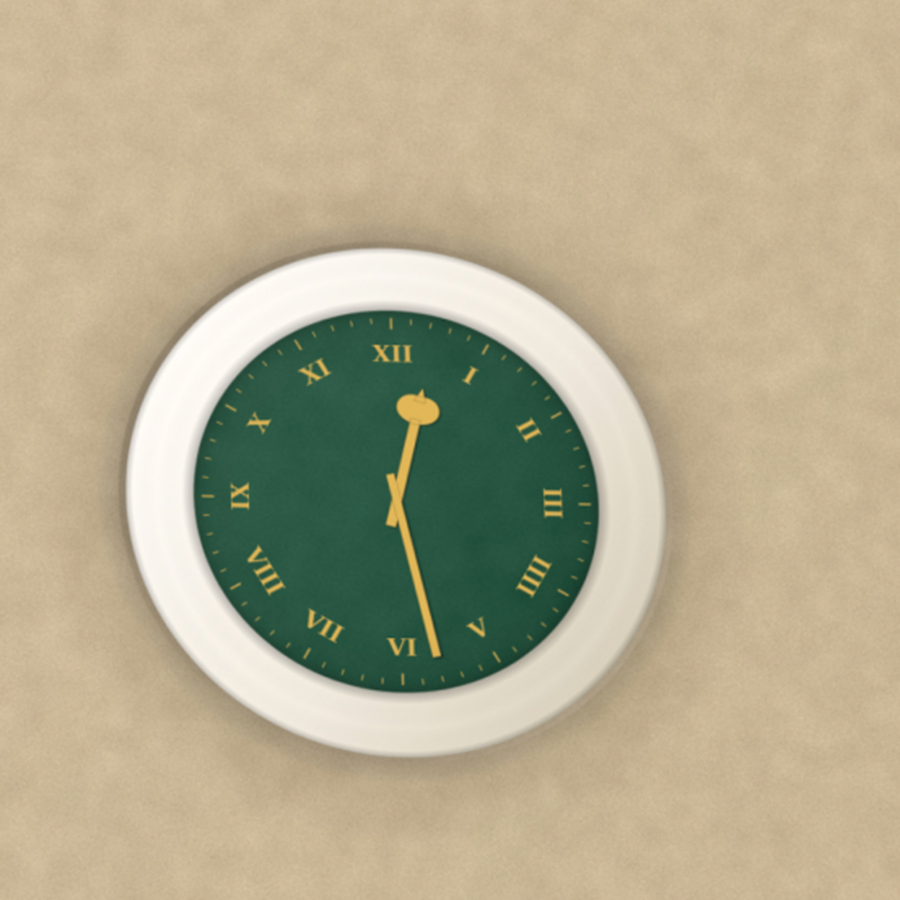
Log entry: 12 h 28 min
